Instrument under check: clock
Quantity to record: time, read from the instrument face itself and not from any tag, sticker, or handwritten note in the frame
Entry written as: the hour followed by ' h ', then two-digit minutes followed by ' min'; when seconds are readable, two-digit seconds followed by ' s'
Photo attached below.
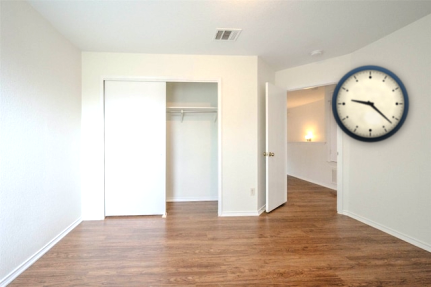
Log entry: 9 h 22 min
